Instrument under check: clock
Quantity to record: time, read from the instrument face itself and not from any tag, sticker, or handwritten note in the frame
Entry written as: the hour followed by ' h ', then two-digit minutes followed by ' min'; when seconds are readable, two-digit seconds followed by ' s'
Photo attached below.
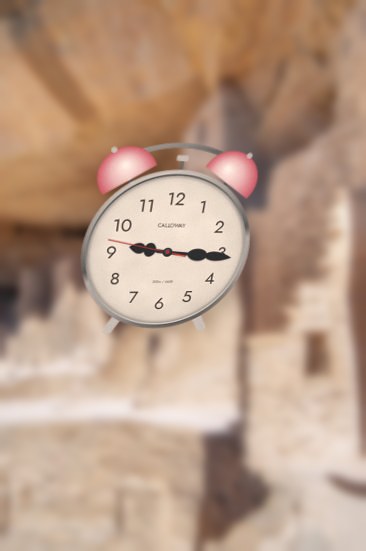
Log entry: 9 h 15 min 47 s
